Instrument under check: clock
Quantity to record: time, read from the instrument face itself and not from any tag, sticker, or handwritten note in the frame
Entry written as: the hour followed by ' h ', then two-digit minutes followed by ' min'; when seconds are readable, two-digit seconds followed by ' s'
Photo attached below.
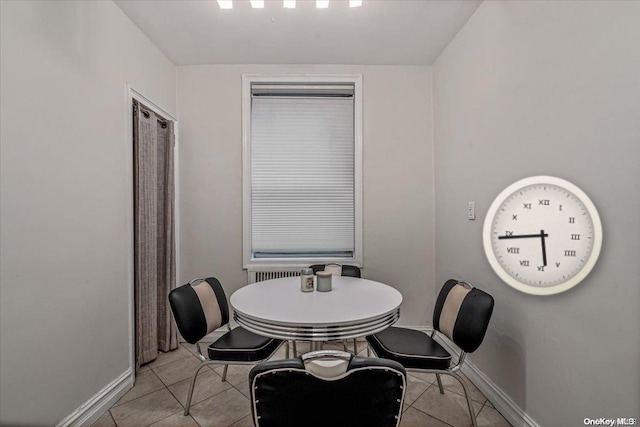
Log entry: 5 h 44 min
